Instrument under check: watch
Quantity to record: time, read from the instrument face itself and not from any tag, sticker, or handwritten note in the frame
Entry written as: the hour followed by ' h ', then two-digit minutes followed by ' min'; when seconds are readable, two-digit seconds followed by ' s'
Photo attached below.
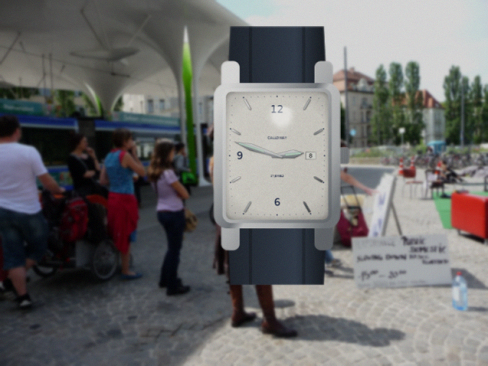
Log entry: 2 h 48 min
